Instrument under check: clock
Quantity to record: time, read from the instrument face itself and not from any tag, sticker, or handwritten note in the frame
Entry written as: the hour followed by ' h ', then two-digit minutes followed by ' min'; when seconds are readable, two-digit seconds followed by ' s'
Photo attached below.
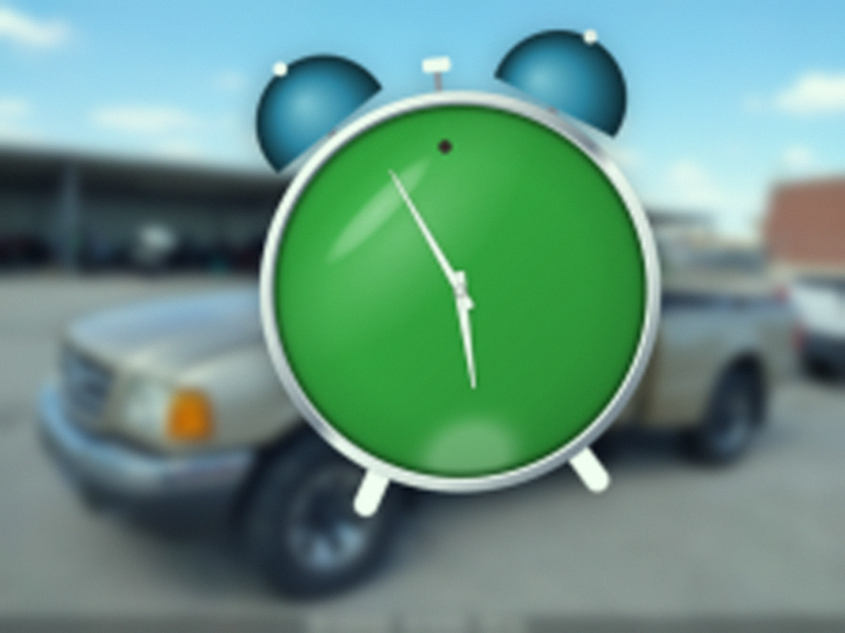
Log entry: 5 h 56 min
